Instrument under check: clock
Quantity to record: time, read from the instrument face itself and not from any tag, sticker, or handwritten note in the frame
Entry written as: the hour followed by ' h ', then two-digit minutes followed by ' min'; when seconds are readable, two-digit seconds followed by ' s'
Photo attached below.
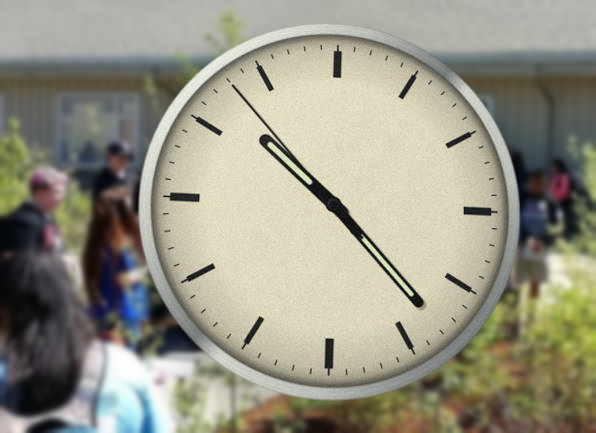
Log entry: 10 h 22 min 53 s
